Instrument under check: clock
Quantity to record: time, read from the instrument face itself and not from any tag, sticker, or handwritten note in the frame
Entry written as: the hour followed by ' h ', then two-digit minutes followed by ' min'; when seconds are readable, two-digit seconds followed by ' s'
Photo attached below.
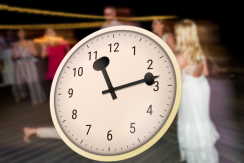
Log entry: 11 h 13 min
